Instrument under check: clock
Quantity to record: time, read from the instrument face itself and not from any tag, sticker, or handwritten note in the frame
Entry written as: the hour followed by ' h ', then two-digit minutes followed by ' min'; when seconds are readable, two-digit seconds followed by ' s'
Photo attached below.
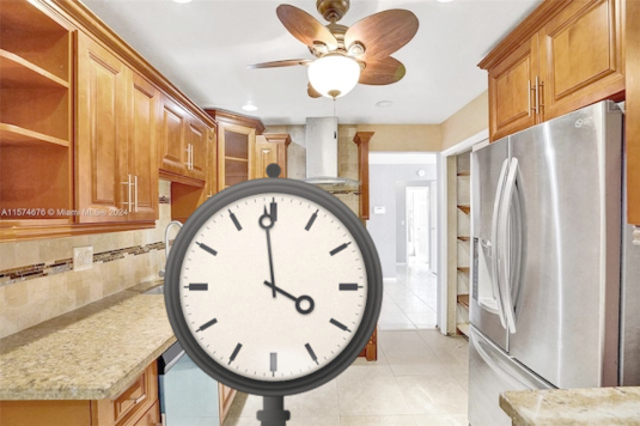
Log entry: 3 h 59 min
